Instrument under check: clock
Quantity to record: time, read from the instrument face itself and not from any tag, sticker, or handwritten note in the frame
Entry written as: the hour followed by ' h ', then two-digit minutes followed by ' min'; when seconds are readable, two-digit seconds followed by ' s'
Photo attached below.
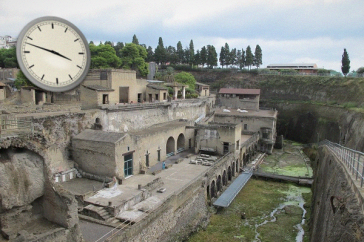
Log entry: 3 h 48 min
